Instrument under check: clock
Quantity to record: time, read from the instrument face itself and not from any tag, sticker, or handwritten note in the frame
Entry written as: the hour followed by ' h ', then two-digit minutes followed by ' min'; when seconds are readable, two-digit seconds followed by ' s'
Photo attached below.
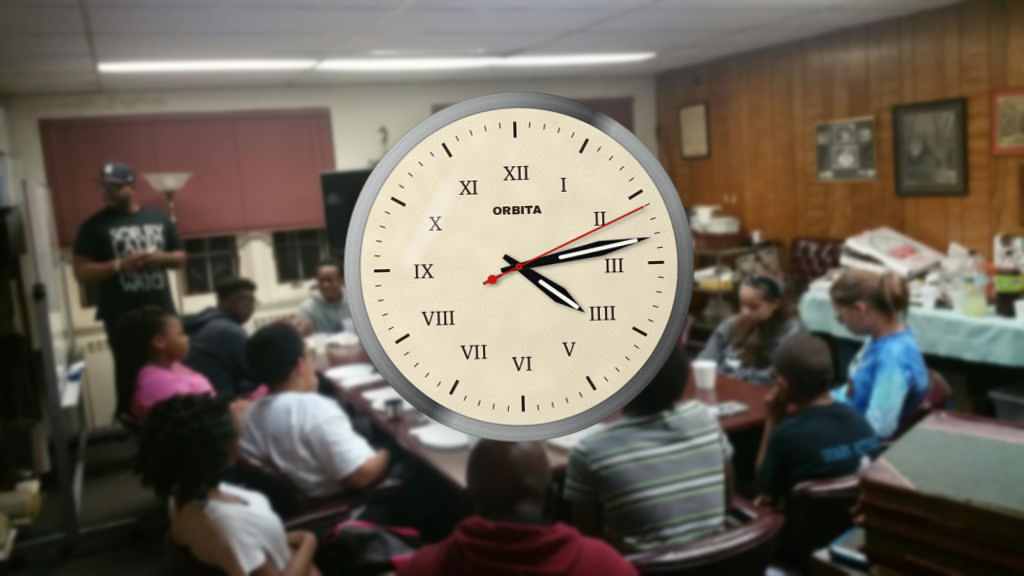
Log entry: 4 h 13 min 11 s
